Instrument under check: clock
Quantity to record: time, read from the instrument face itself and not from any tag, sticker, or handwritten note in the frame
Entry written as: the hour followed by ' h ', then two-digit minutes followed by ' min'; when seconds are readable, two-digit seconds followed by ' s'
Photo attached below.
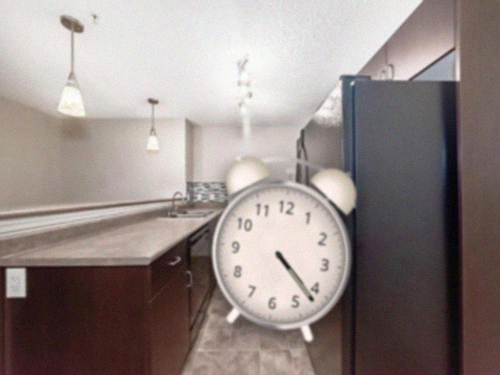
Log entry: 4 h 22 min
